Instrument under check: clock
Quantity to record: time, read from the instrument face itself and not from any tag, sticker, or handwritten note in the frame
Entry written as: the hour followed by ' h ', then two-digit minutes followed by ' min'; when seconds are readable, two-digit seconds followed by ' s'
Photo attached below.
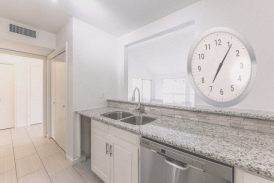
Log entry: 7 h 06 min
